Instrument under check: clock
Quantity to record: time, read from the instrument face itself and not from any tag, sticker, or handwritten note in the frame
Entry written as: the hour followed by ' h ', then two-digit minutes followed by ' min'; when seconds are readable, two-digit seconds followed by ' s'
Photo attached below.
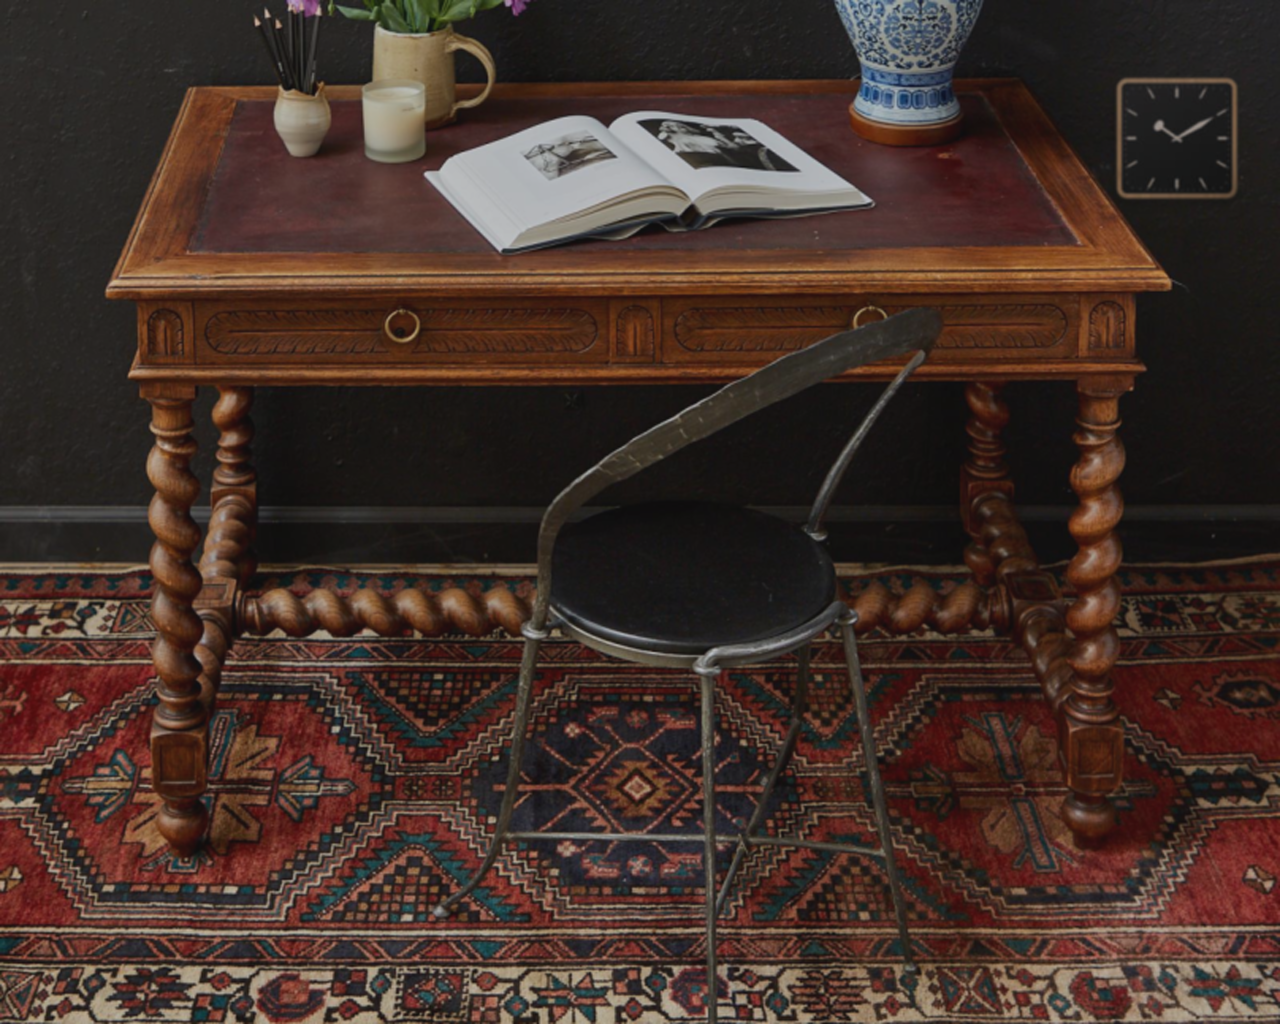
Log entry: 10 h 10 min
